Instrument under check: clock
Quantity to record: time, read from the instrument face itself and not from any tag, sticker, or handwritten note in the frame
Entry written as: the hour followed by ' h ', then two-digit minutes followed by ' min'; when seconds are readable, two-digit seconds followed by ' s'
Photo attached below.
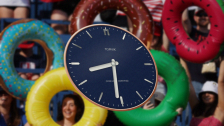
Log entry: 8 h 31 min
